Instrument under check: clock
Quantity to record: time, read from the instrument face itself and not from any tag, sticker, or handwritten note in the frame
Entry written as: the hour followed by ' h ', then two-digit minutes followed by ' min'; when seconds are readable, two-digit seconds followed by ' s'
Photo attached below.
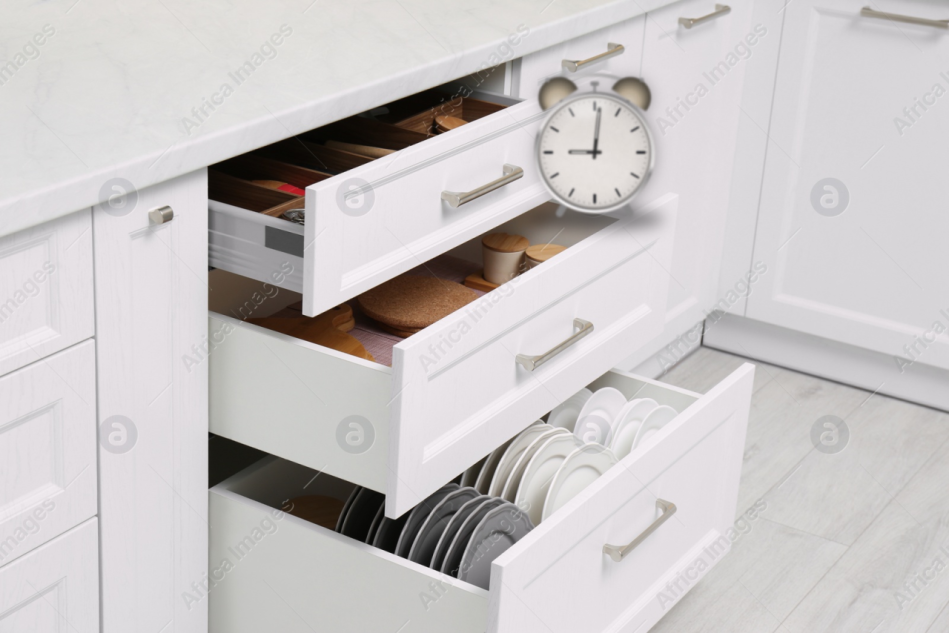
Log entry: 9 h 01 min
